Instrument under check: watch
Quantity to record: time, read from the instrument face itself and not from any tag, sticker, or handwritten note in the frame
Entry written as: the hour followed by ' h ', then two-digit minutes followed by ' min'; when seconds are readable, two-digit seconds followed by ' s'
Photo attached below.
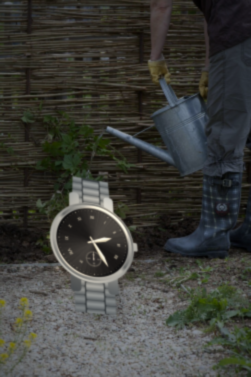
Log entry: 2 h 25 min
